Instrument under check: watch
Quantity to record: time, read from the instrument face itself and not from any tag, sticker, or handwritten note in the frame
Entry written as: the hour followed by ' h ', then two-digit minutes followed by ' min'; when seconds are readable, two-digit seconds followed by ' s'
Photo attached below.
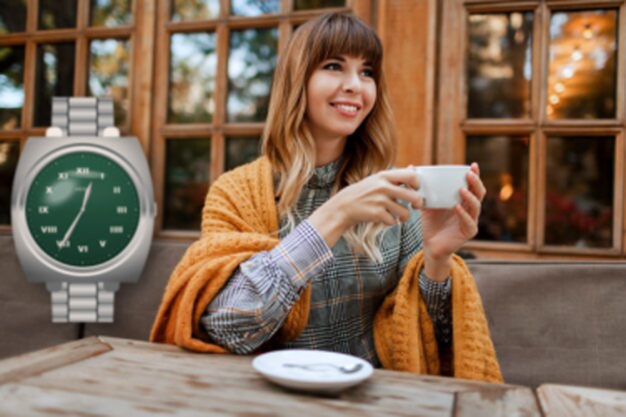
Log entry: 12 h 35 min
